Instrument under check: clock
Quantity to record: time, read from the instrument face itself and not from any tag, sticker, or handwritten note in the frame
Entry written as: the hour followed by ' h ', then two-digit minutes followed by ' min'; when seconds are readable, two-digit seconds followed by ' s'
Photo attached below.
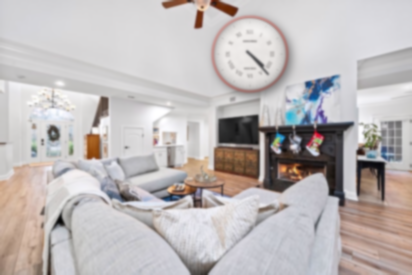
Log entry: 4 h 23 min
